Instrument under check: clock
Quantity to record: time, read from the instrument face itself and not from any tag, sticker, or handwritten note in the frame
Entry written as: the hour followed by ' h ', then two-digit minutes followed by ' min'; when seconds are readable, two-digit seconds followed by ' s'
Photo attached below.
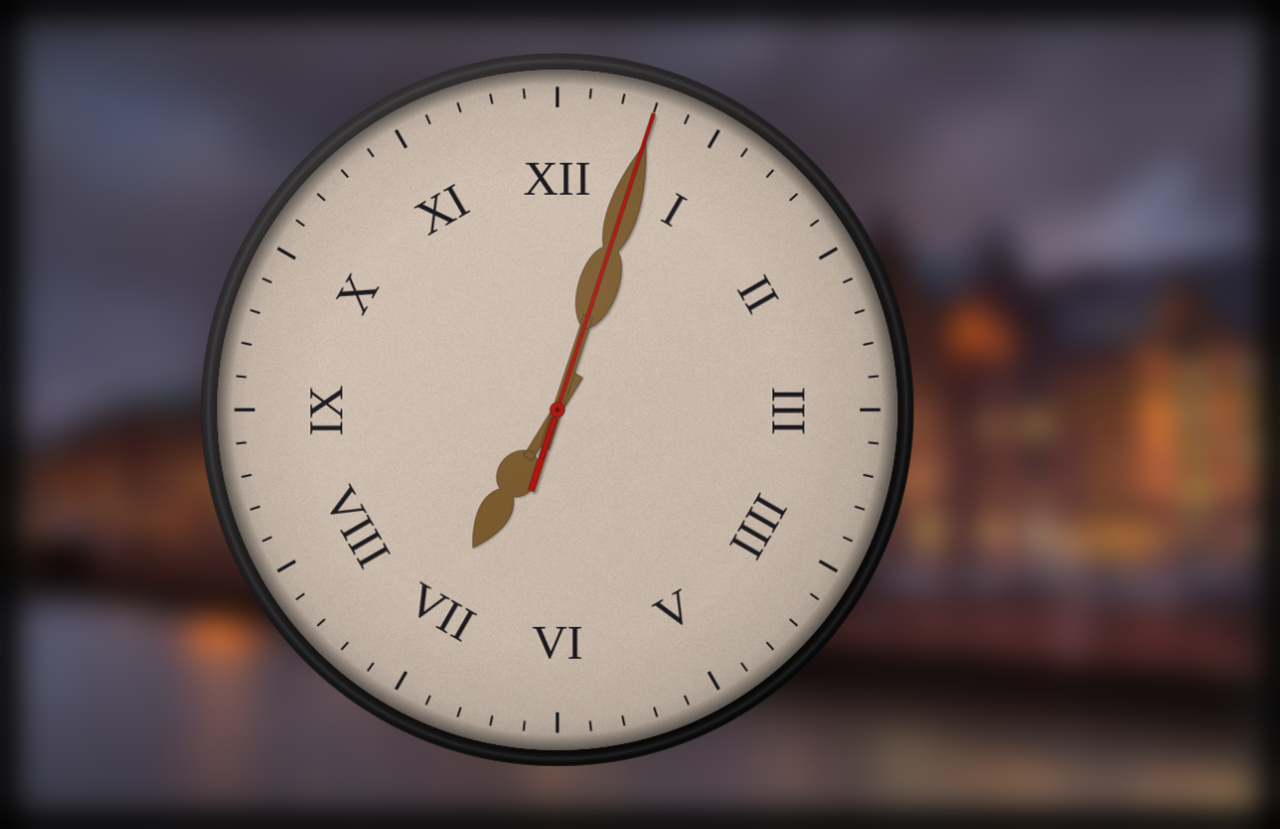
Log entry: 7 h 03 min 03 s
